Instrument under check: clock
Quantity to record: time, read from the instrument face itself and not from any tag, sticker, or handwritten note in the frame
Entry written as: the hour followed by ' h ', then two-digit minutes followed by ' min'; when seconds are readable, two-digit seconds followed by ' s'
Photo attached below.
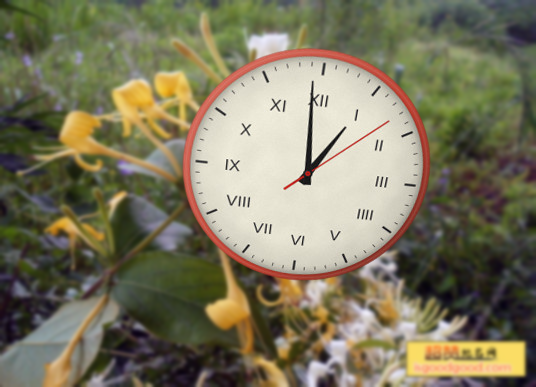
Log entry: 12 h 59 min 08 s
